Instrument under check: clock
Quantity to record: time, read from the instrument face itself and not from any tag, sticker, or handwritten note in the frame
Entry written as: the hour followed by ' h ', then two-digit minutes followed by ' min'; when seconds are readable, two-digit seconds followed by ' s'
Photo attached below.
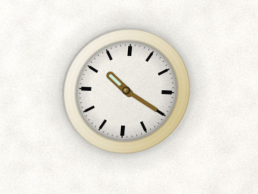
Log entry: 10 h 20 min
